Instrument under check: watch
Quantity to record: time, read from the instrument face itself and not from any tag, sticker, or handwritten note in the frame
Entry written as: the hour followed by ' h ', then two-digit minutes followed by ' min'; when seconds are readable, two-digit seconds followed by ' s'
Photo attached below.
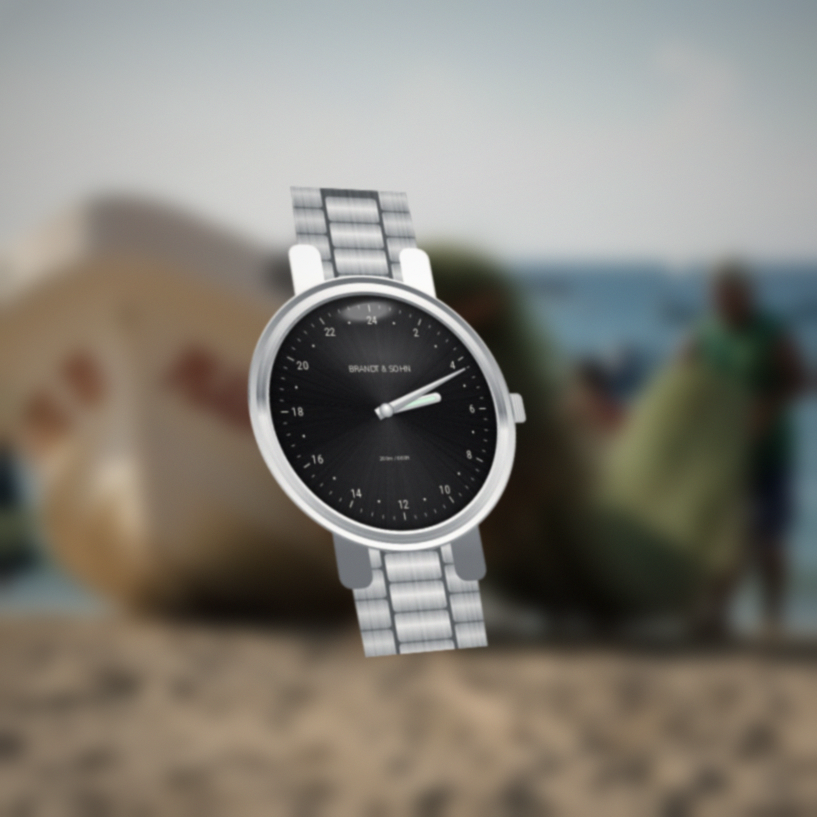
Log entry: 5 h 11 min
